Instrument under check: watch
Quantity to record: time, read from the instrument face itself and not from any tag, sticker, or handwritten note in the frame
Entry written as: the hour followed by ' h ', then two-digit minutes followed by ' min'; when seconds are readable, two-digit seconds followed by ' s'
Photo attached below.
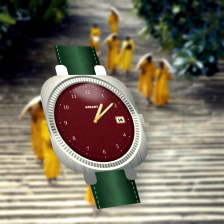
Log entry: 1 h 09 min
